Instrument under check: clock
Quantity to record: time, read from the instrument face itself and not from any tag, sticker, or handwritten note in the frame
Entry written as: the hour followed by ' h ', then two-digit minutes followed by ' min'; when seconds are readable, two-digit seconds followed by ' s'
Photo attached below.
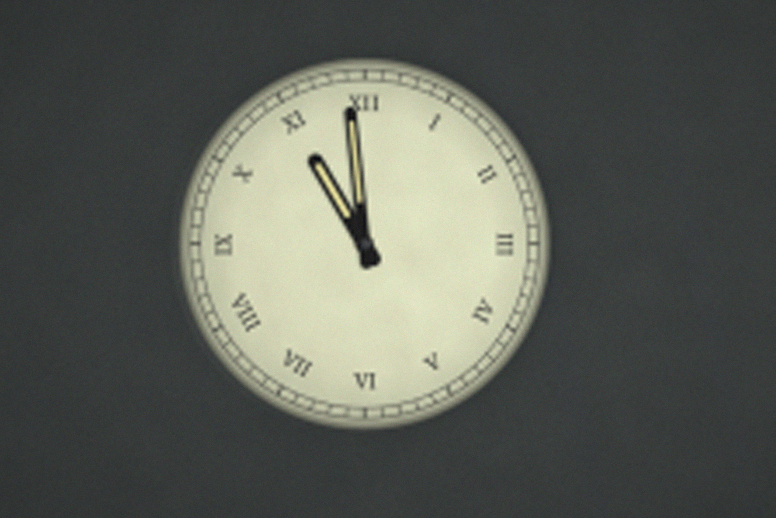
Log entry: 10 h 59 min
